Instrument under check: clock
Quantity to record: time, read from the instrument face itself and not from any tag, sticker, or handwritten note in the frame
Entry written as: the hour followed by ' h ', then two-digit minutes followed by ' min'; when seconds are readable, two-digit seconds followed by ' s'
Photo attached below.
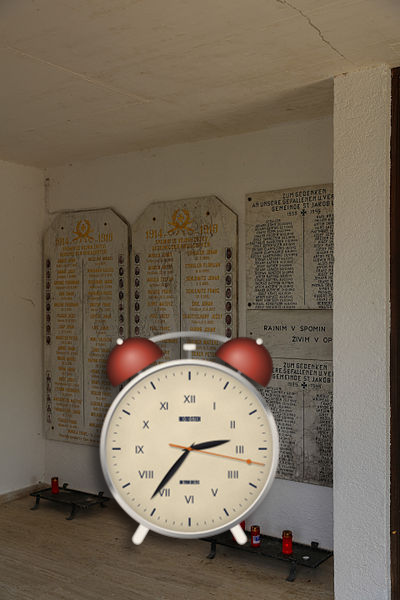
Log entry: 2 h 36 min 17 s
